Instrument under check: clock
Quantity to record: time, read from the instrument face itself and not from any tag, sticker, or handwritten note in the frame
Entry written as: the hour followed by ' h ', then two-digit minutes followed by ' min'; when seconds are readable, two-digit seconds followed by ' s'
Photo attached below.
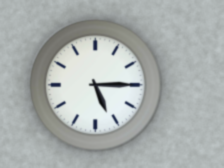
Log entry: 5 h 15 min
